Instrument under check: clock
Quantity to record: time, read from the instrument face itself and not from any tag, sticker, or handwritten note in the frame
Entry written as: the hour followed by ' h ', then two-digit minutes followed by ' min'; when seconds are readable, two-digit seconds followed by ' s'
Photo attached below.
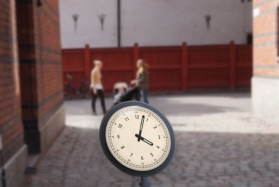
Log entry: 4 h 03 min
